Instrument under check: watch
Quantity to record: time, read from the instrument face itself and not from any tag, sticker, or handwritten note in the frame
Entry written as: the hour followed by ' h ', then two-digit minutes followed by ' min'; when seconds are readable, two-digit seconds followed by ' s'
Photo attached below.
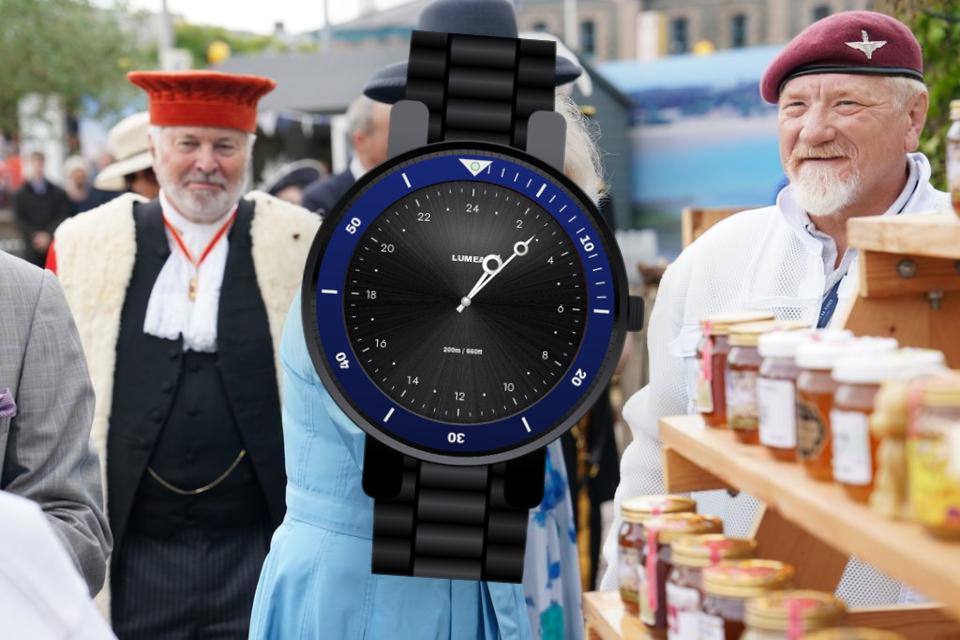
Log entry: 2 h 07 min
